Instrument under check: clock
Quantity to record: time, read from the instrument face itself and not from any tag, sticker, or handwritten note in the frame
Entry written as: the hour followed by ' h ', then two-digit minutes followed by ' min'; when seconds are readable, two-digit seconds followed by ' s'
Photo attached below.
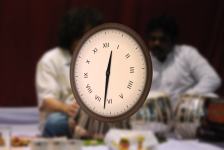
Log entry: 12 h 32 min
